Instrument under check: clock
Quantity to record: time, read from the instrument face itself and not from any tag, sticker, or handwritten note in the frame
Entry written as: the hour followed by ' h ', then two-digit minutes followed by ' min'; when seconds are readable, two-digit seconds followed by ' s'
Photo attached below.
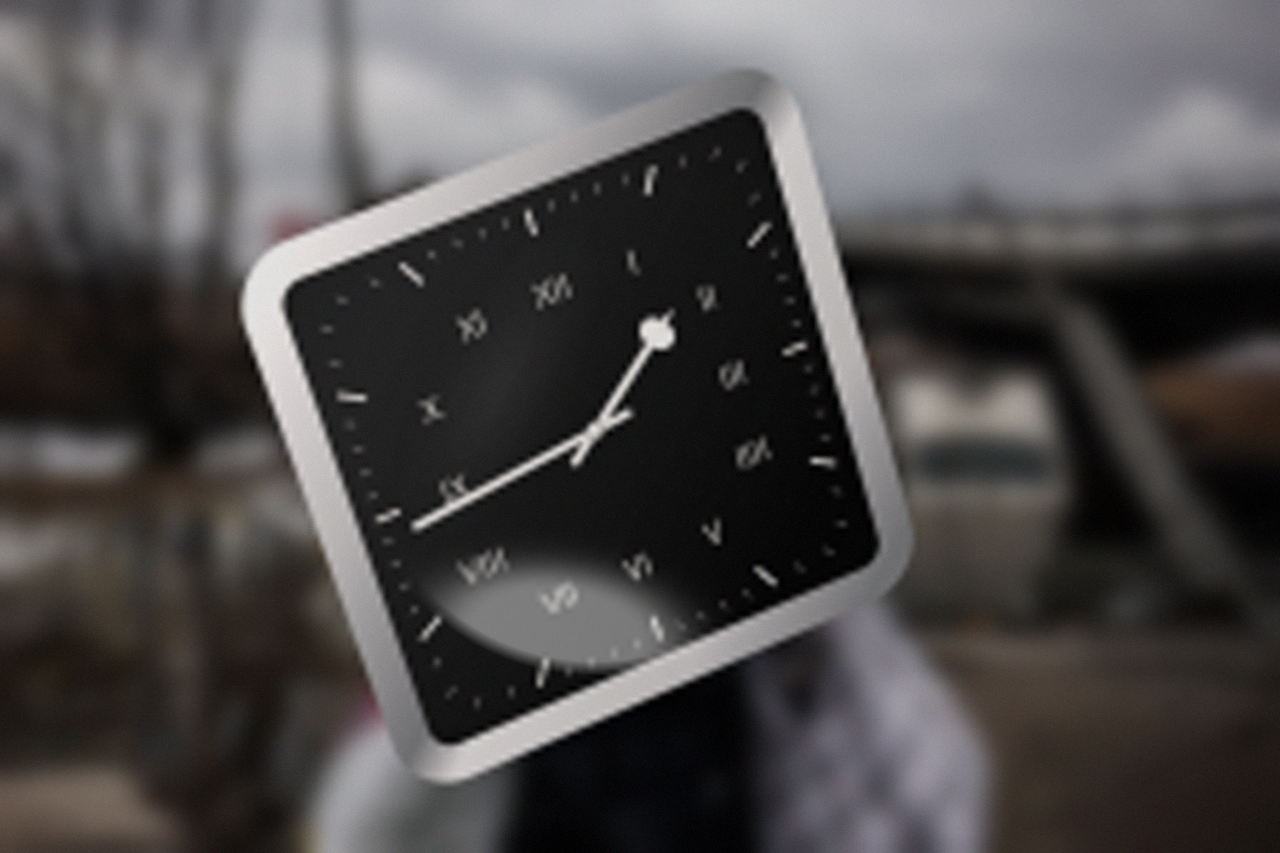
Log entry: 1 h 44 min
